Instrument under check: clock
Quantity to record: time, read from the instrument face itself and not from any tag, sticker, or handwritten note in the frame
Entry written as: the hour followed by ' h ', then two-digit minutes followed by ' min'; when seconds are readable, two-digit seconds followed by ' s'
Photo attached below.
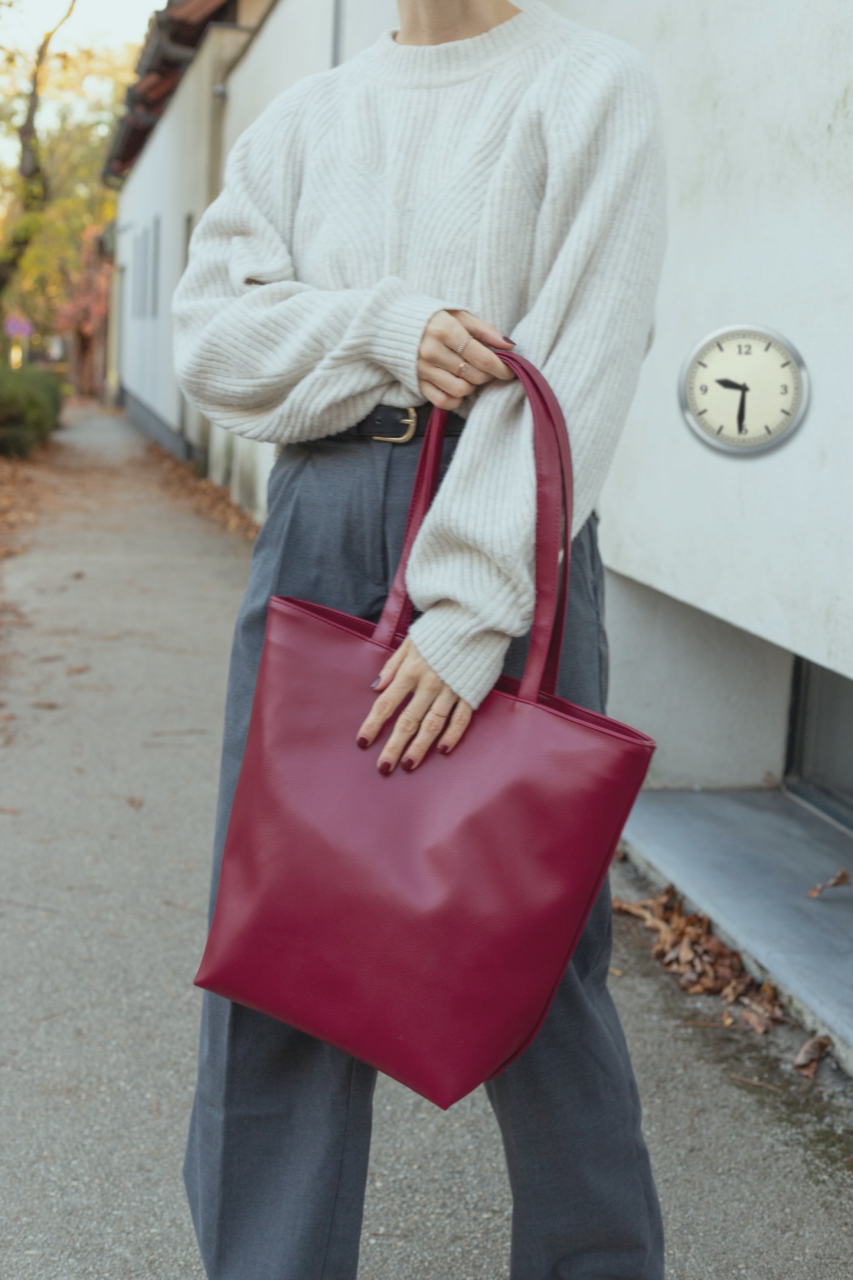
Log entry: 9 h 31 min
